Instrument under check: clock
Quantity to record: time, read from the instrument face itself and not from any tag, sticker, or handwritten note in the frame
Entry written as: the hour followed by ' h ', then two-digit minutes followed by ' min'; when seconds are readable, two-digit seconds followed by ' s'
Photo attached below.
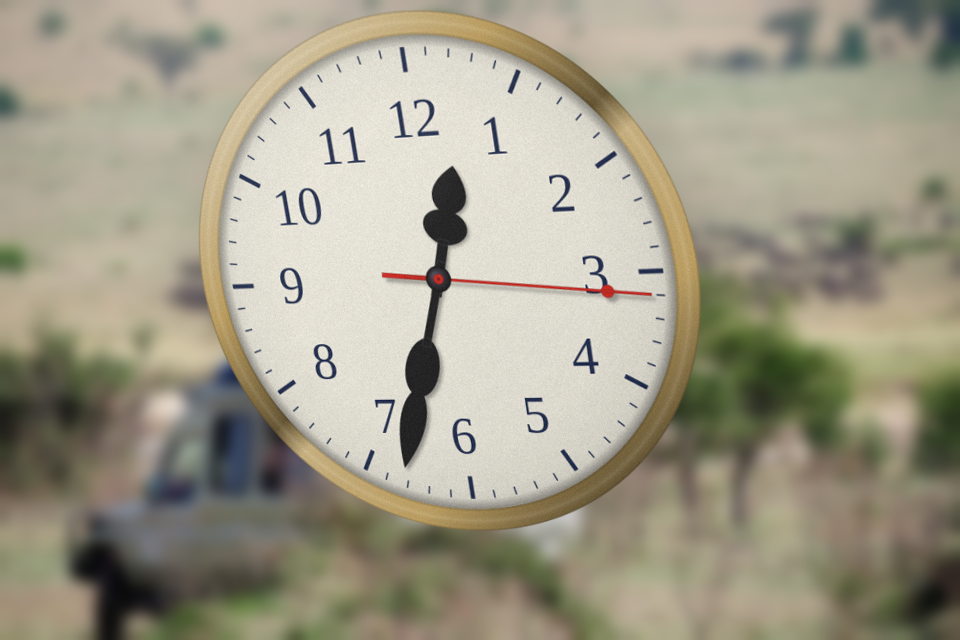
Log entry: 12 h 33 min 16 s
